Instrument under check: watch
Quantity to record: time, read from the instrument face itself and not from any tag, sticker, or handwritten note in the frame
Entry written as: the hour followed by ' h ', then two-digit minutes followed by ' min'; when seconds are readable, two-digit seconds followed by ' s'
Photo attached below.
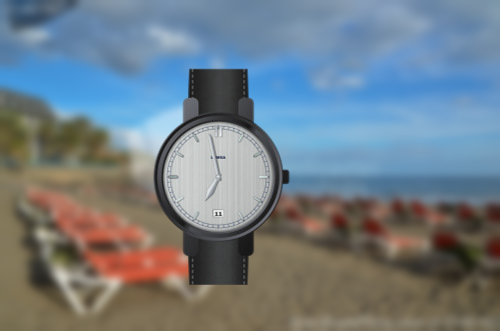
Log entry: 6 h 58 min
